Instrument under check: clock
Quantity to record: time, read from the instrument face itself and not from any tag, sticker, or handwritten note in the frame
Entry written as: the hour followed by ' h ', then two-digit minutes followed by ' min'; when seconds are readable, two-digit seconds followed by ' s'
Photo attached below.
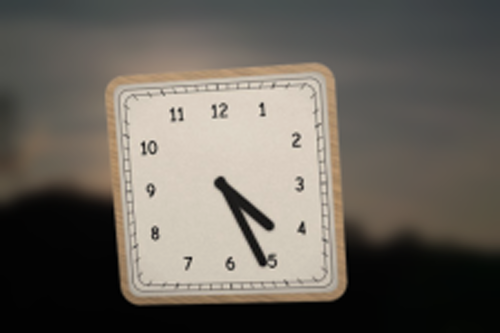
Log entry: 4 h 26 min
